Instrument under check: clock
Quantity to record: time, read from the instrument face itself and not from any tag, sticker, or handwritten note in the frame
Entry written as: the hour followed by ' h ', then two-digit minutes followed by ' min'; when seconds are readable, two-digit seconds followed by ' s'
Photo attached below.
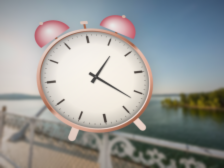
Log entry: 1 h 22 min
